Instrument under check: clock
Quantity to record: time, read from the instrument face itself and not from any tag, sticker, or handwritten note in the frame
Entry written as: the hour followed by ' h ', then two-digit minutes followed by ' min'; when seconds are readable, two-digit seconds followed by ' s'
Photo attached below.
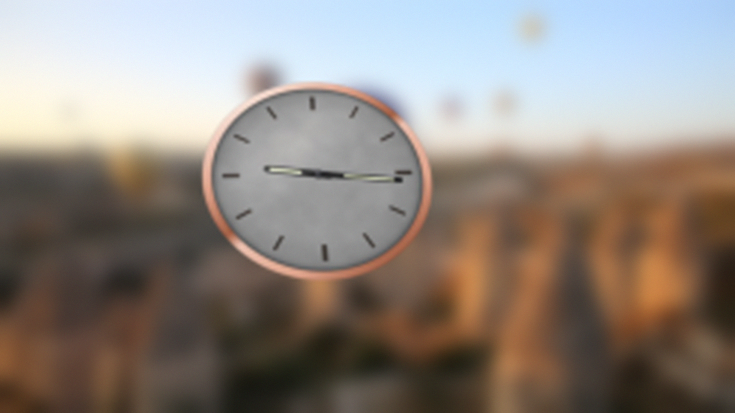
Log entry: 9 h 16 min
